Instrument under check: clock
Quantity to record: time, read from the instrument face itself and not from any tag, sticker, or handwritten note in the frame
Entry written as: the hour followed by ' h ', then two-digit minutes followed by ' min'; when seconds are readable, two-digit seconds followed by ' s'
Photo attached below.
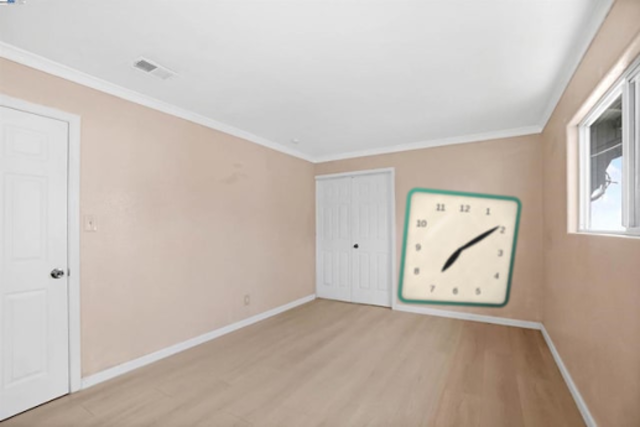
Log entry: 7 h 09 min
